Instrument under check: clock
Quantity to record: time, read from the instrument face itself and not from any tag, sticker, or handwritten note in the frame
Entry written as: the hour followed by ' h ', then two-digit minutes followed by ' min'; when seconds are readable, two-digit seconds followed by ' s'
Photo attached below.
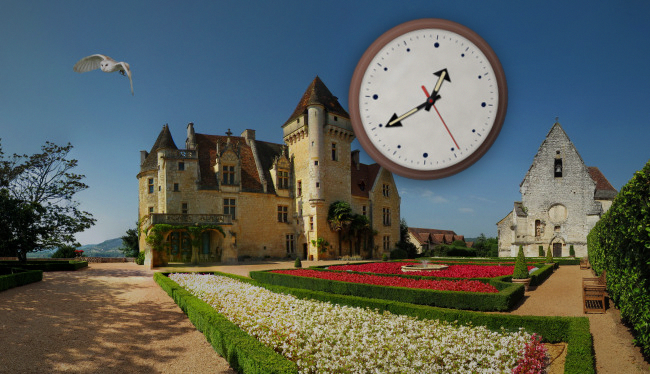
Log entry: 12 h 39 min 24 s
